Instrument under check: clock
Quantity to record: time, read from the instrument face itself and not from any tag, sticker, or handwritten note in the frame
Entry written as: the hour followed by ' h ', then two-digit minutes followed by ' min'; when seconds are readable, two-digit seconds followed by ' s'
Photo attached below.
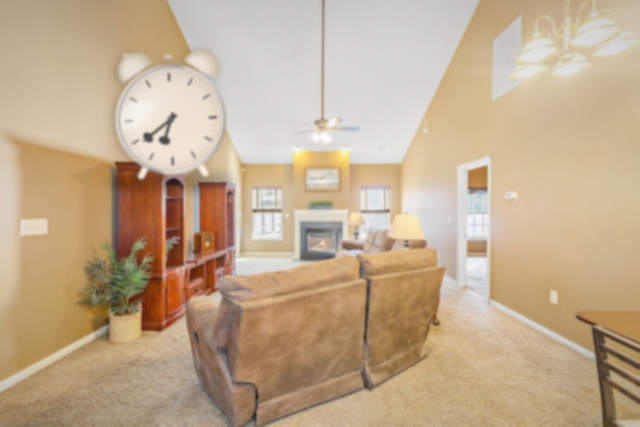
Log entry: 6 h 39 min
